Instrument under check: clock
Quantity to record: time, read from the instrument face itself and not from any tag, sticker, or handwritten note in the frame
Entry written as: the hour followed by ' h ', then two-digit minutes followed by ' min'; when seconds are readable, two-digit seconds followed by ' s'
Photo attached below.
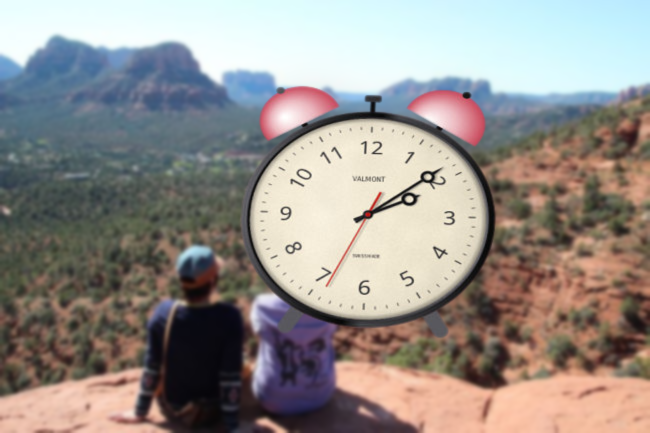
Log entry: 2 h 08 min 34 s
